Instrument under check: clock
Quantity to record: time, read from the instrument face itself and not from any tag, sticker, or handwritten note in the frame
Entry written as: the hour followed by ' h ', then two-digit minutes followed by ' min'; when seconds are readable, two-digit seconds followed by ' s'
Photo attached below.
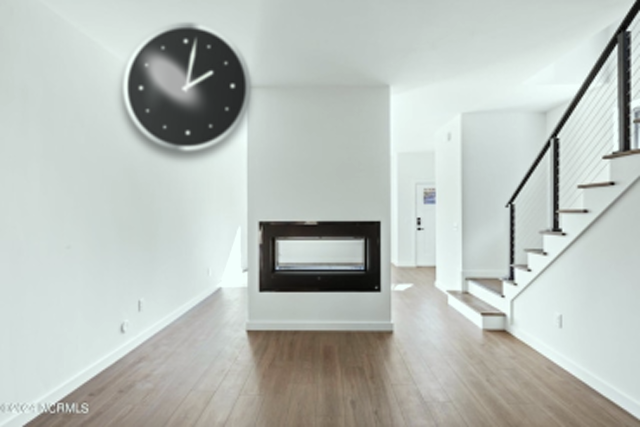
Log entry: 2 h 02 min
